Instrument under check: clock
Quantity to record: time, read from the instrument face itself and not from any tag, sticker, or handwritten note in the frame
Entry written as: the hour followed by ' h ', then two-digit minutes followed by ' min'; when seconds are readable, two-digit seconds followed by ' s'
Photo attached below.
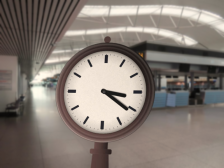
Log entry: 3 h 21 min
